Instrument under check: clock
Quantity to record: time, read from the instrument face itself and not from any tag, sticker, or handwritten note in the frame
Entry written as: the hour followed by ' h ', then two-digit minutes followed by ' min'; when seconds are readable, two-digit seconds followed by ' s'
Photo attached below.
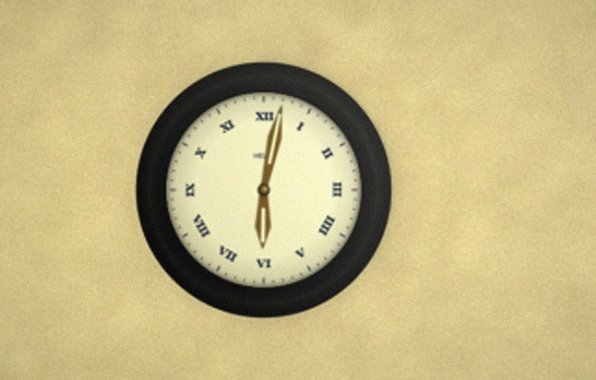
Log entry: 6 h 02 min
